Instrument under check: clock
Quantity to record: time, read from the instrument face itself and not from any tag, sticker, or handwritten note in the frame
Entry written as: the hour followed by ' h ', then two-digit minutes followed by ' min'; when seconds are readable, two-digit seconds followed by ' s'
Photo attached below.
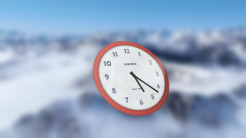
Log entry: 5 h 22 min
